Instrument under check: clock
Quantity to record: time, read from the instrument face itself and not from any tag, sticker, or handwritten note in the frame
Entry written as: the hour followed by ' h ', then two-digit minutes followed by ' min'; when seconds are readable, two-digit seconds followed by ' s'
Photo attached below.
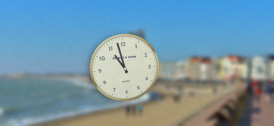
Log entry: 10 h 58 min
